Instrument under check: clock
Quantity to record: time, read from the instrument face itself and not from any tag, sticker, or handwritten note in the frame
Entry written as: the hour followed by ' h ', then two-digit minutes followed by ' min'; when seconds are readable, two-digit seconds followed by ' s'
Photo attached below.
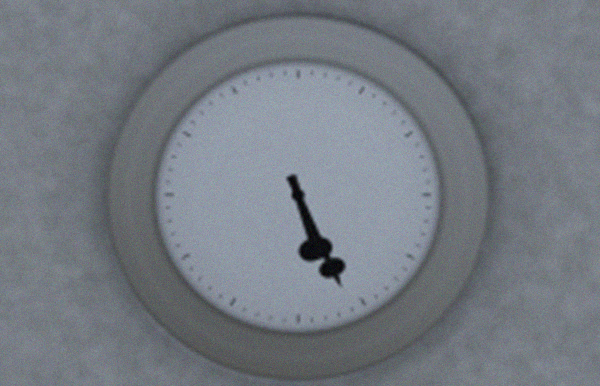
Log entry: 5 h 26 min
